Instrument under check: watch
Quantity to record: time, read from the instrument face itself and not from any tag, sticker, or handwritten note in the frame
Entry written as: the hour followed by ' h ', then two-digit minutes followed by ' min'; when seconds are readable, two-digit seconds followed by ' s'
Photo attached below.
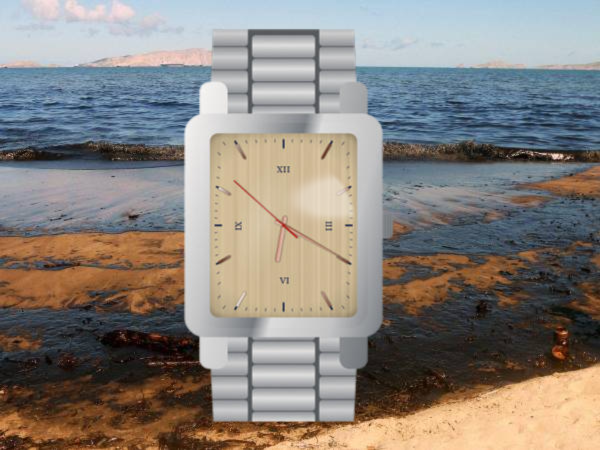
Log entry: 6 h 19 min 52 s
